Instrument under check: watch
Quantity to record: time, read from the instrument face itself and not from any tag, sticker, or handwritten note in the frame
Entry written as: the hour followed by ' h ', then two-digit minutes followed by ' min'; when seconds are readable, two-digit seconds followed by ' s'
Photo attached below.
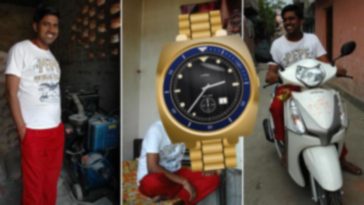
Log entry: 2 h 37 min
